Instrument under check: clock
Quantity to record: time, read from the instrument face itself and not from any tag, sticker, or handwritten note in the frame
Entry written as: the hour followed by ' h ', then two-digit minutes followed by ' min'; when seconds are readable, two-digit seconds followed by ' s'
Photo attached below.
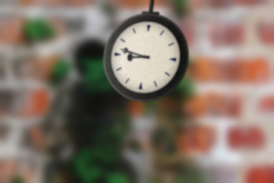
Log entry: 8 h 47 min
